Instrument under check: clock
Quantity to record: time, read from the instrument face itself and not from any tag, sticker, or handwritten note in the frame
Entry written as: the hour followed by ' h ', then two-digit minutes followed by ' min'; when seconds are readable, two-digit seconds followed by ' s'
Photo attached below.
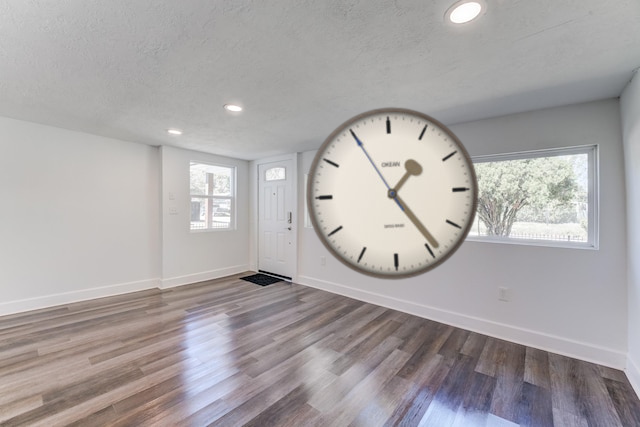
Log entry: 1 h 23 min 55 s
